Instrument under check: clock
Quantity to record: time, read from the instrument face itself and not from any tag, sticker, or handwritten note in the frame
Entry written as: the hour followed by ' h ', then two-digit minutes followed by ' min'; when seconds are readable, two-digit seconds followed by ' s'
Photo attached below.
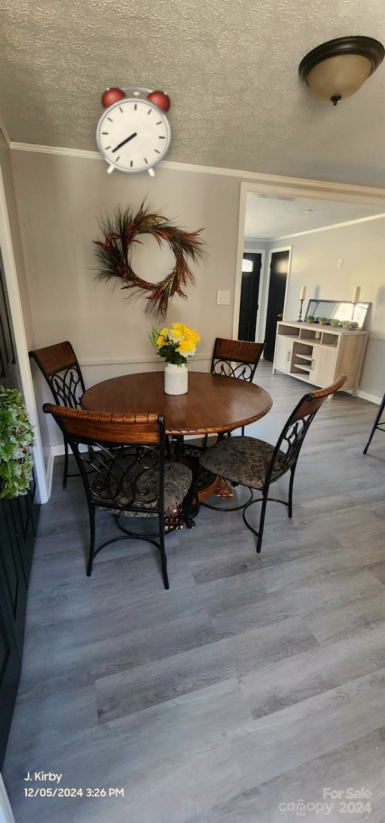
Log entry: 7 h 38 min
